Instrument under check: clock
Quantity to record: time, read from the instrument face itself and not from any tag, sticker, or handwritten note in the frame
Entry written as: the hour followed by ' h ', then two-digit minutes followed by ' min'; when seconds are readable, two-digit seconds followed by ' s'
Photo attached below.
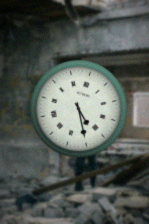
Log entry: 4 h 25 min
